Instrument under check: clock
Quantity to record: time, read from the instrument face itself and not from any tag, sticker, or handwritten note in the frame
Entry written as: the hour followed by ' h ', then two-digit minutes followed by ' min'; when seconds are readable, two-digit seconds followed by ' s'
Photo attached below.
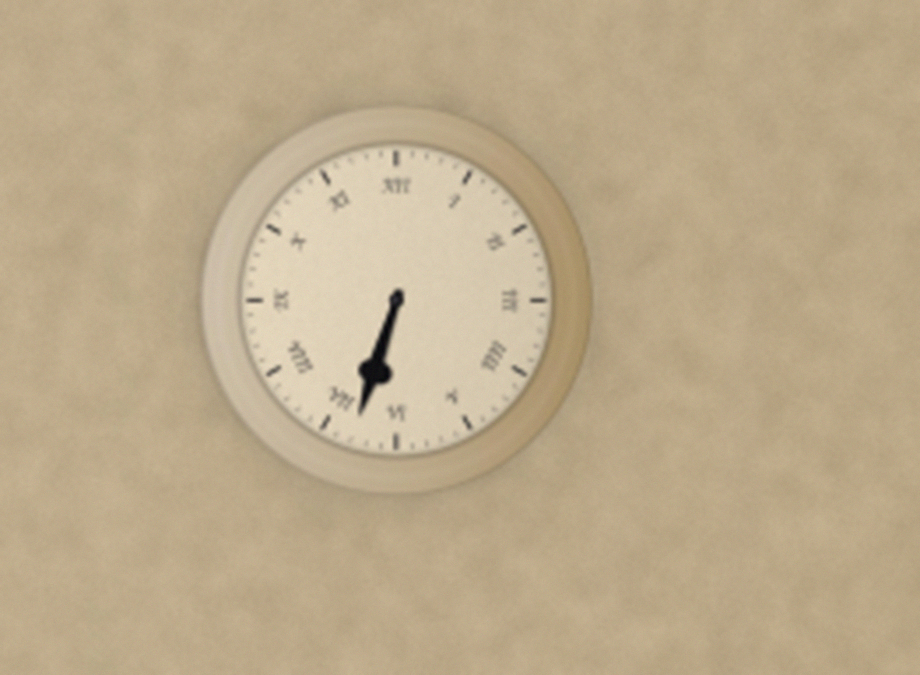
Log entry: 6 h 33 min
